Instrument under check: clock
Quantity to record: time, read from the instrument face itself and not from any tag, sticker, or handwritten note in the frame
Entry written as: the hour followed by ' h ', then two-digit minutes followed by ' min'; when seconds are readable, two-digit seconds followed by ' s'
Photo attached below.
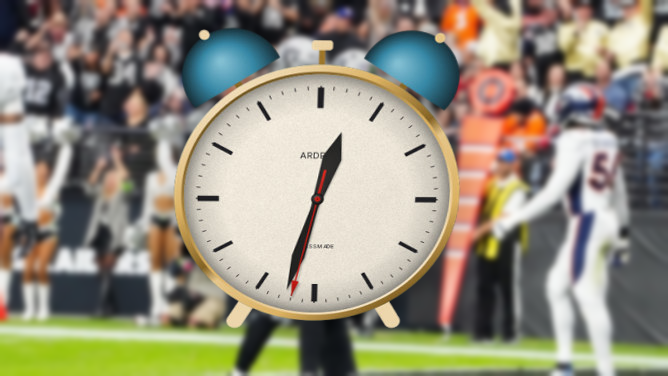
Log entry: 12 h 32 min 32 s
